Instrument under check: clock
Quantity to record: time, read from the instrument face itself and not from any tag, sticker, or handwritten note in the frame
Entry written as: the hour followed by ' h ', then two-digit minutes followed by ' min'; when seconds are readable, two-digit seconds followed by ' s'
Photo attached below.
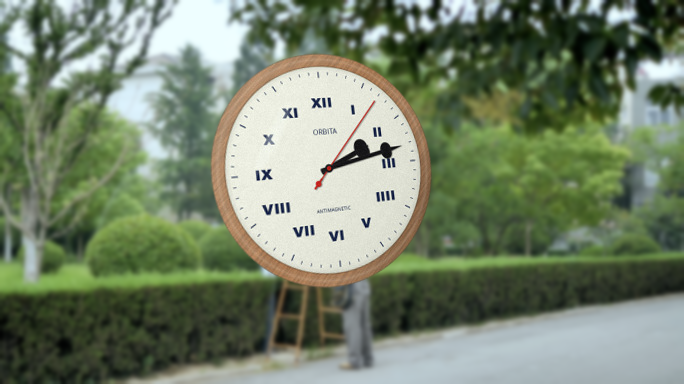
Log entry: 2 h 13 min 07 s
